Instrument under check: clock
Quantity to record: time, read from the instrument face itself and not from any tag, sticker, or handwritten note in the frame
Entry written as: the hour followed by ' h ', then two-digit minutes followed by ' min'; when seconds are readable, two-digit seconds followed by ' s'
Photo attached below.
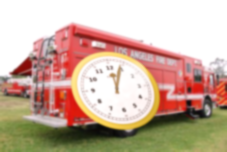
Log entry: 12 h 04 min
